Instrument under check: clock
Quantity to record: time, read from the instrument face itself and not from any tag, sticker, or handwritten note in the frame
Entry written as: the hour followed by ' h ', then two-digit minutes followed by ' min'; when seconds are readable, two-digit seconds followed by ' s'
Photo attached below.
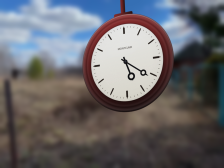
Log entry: 5 h 21 min
